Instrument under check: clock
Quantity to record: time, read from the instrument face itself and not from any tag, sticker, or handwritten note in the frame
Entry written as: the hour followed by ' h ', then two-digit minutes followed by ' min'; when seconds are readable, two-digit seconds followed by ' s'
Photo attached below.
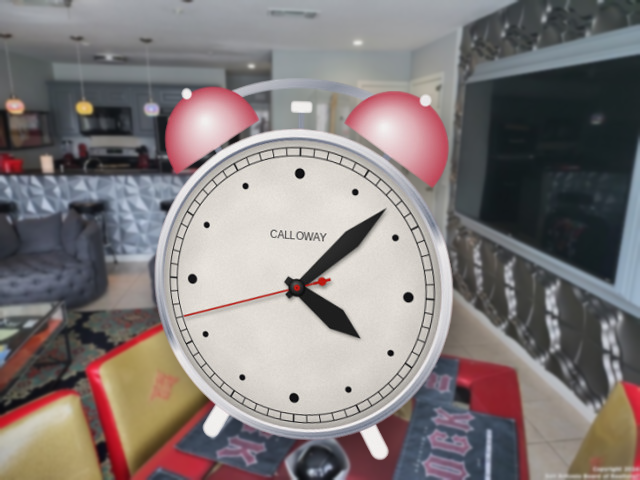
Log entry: 4 h 07 min 42 s
